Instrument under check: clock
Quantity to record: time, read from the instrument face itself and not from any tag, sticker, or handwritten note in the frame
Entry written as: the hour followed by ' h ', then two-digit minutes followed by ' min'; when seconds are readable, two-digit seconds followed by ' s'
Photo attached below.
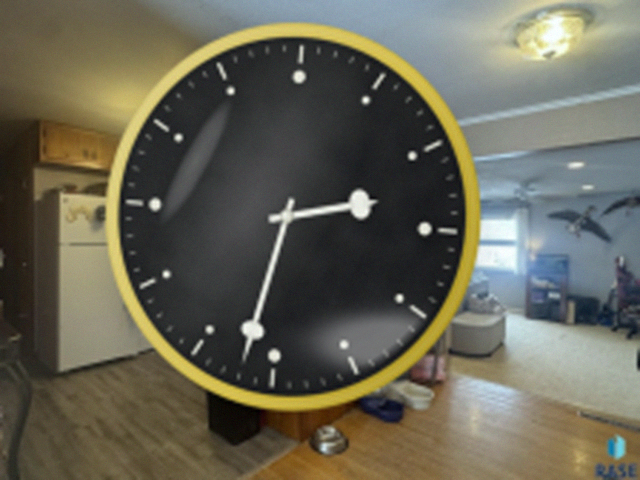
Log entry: 2 h 32 min
